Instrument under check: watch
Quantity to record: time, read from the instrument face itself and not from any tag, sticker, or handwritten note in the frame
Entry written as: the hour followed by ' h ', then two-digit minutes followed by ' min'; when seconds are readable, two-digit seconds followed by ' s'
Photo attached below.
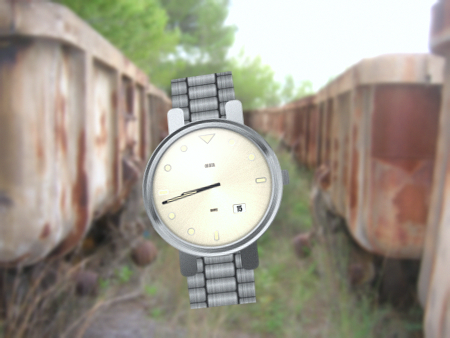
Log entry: 8 h 43 min
